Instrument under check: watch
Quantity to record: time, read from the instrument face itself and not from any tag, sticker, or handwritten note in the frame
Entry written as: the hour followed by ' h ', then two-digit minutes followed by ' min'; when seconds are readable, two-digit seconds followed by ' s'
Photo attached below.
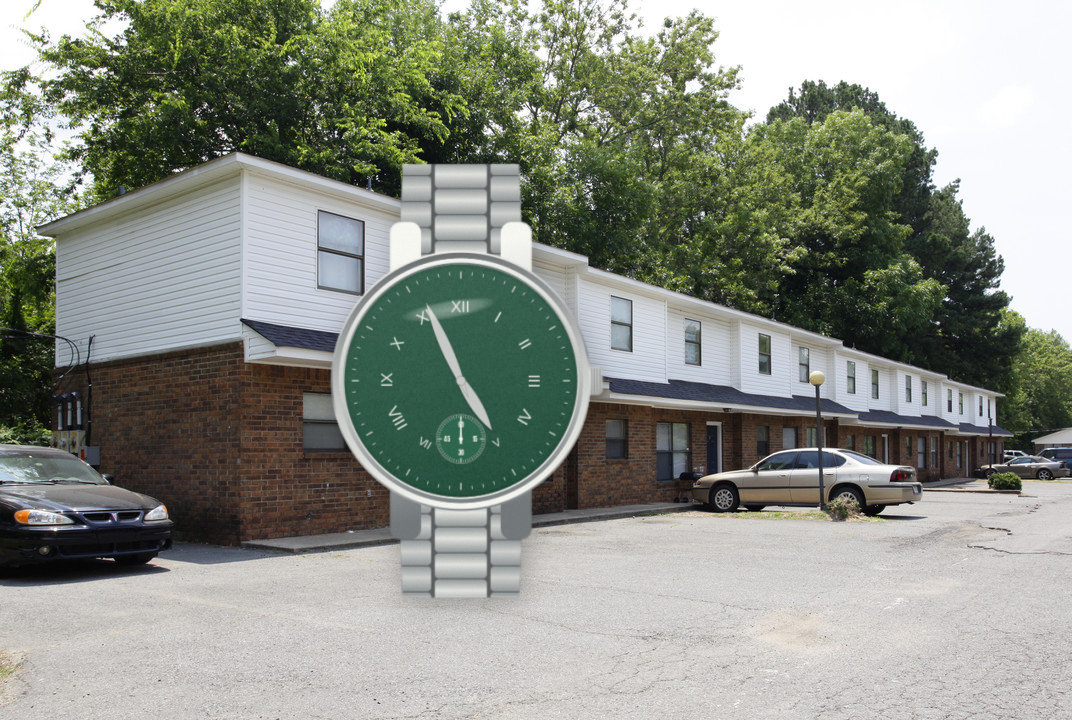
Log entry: 4 h 56 min
